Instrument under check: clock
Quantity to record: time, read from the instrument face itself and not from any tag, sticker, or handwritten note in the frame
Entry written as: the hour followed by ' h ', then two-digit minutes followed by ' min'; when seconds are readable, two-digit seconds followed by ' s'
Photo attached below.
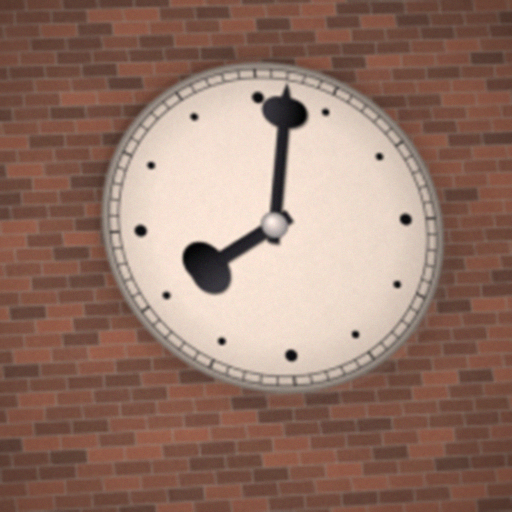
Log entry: 8 h 02 min
